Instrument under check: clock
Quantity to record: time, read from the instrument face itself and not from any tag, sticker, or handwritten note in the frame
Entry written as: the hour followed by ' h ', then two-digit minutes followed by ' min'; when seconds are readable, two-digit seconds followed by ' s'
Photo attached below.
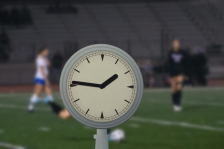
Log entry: 1 h 46 min
